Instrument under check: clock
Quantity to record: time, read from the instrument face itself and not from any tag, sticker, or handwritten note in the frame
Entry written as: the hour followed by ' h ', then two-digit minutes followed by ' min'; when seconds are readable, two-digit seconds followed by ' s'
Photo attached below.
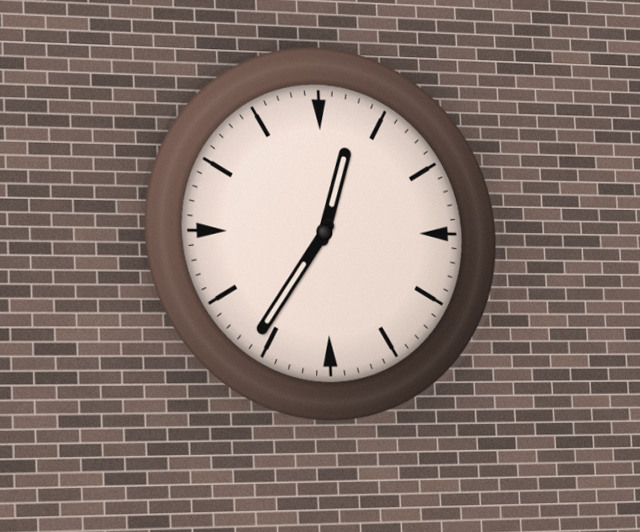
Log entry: 12 h 36 min
